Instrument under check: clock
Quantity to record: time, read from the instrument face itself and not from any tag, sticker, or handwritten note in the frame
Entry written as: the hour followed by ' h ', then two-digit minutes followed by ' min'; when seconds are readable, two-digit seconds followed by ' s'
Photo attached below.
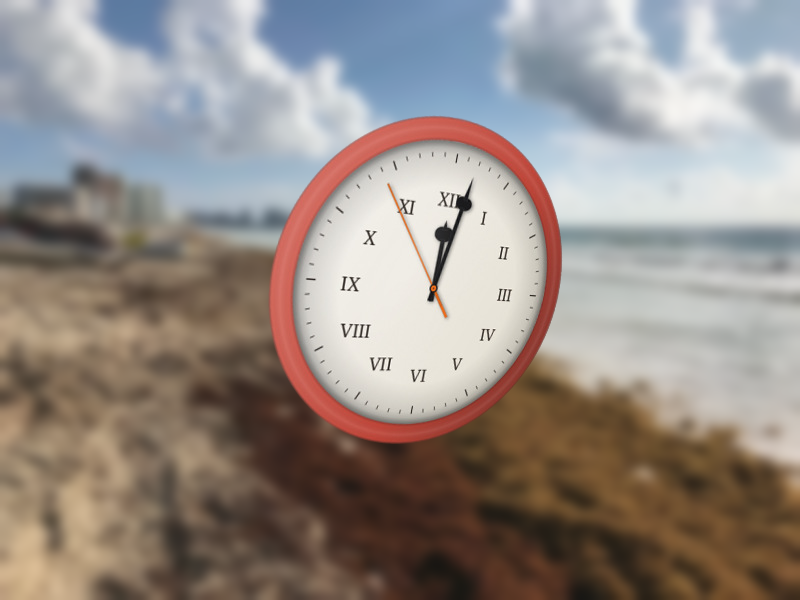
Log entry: 12 h 01 min 54 s
